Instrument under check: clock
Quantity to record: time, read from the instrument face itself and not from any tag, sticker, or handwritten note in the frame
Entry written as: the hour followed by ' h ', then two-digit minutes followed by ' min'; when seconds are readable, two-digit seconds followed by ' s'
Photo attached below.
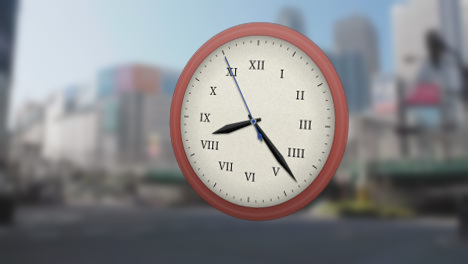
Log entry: 8 h 22 min 55 s
